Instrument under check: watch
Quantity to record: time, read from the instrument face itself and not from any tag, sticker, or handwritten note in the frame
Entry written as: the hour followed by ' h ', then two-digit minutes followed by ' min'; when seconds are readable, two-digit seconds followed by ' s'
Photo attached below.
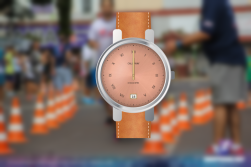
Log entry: 12 h 00 min
